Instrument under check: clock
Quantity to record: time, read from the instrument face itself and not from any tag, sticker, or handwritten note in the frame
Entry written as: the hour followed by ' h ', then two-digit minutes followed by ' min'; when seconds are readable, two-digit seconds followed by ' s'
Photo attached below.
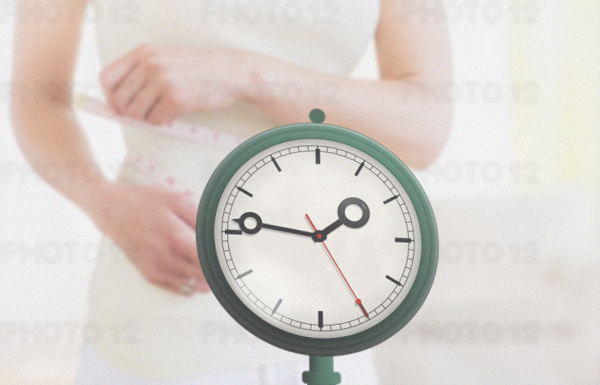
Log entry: 1 h 46 min 25 s
